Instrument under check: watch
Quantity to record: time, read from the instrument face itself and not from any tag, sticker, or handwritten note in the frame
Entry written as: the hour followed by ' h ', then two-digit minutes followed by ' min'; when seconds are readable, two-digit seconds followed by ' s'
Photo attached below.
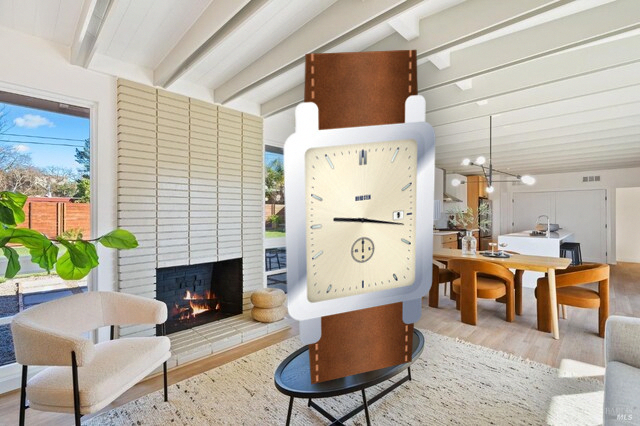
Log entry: 9 h 17 min
